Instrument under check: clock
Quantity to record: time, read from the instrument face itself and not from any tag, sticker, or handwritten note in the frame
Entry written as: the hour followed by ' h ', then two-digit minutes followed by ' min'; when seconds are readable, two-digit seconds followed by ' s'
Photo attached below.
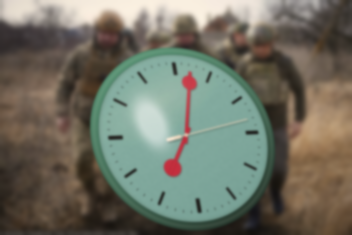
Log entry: 7 h 02 min 13 s
